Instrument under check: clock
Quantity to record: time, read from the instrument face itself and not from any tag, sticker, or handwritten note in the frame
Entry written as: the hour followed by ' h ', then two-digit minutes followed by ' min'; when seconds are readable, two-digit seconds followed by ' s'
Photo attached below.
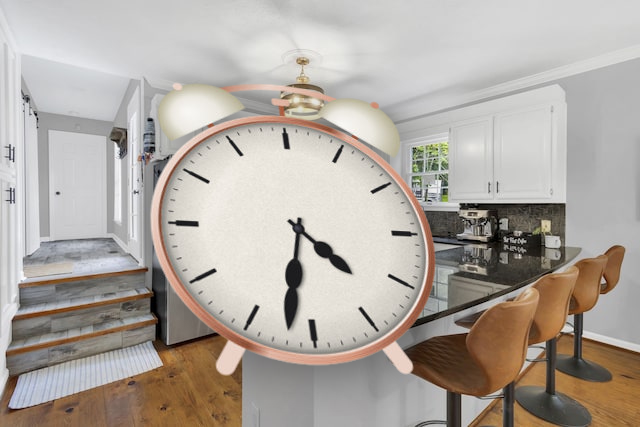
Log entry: 4 h 32 min
